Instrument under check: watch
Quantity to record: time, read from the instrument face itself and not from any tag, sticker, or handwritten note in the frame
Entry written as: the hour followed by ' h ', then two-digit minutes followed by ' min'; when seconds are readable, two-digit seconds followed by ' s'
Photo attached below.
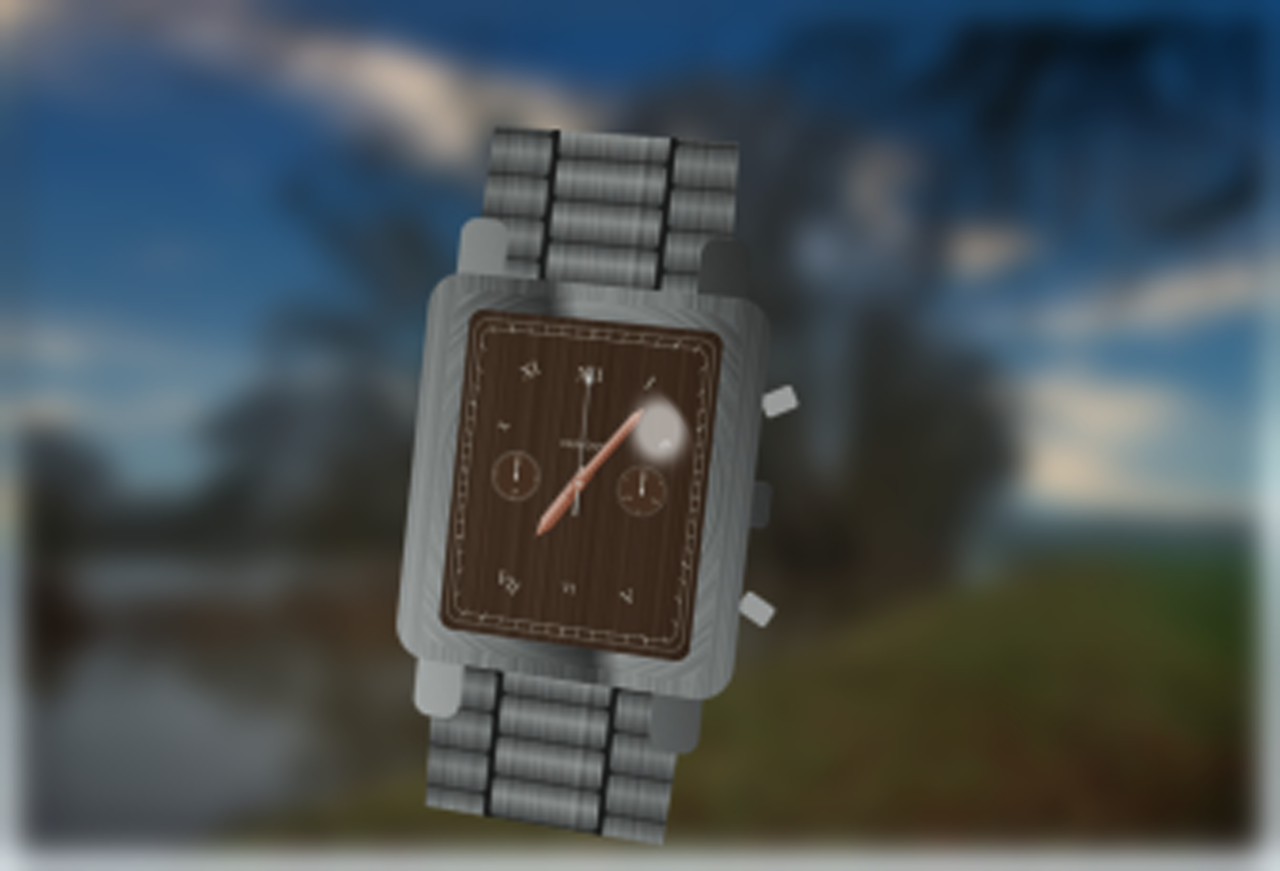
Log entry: 7 h 06 min
